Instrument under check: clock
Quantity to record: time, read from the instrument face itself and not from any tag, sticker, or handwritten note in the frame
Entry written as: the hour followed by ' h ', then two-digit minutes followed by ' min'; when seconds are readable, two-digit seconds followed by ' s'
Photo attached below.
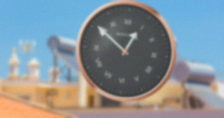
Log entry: 12 h 51 min
